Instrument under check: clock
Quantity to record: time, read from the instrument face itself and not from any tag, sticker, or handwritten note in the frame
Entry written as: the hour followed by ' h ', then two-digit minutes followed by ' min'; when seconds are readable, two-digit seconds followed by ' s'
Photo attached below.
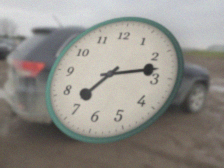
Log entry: 7 h 13 min
